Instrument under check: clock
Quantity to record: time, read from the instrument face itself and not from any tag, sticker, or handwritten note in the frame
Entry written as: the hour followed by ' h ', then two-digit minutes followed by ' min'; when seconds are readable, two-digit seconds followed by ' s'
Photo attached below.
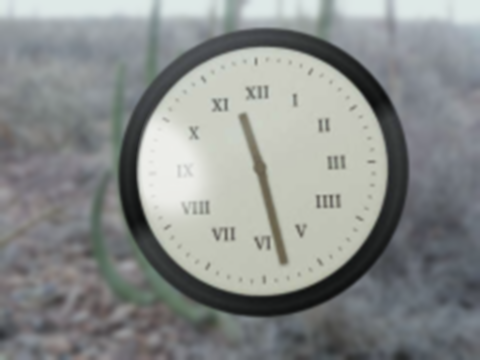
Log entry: 11 h 28 min
